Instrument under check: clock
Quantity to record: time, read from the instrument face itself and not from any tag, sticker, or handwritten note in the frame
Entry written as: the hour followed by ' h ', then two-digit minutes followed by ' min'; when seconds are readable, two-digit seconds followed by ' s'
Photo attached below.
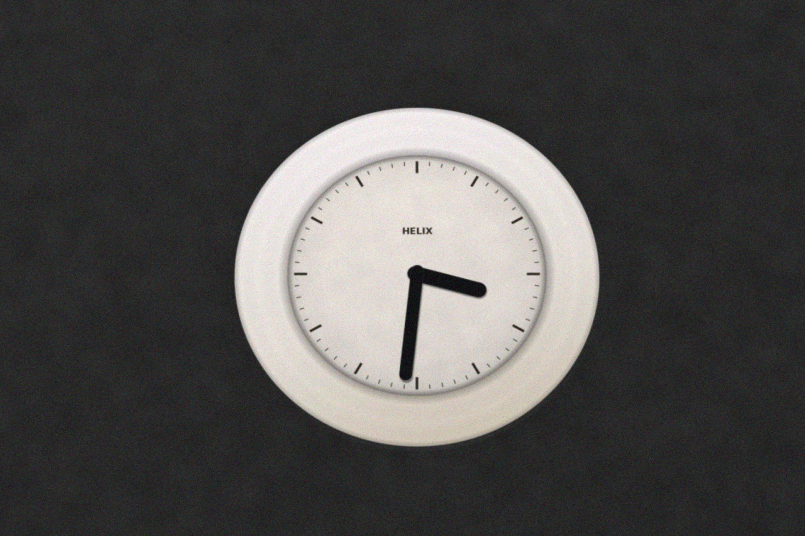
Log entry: 3 h 31 min
